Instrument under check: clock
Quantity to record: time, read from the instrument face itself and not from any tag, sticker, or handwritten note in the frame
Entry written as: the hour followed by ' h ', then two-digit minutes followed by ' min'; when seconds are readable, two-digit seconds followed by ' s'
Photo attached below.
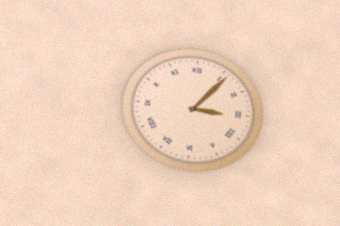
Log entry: 3 h 06 min
